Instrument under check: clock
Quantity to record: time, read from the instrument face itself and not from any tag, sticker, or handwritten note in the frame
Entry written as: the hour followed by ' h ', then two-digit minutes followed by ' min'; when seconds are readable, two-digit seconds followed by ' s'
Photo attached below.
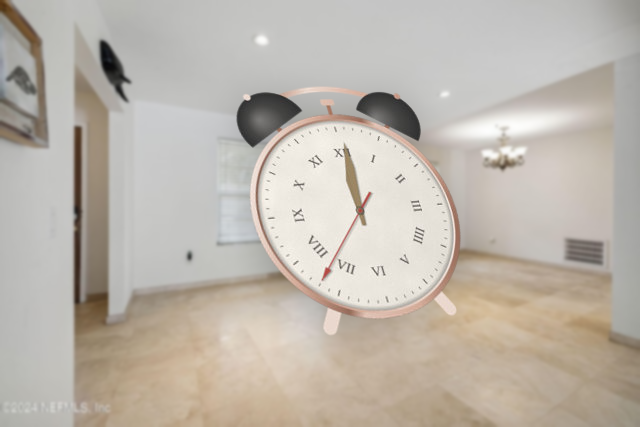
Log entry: 12 h 00 min 37 s
